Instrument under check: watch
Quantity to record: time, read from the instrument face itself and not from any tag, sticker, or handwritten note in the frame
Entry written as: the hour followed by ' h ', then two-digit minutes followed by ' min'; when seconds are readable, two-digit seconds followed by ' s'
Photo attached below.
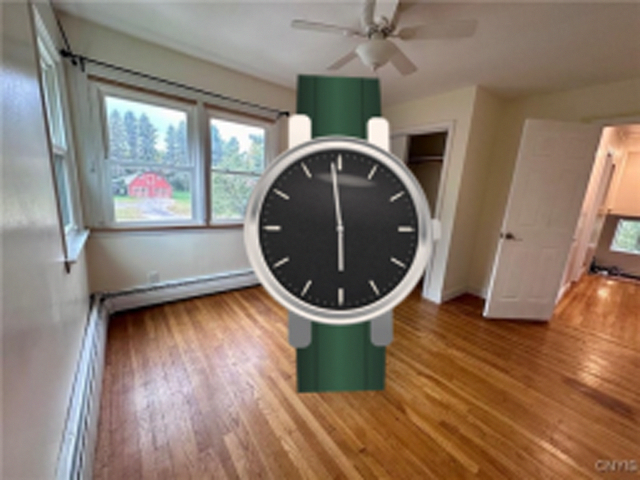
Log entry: 5 h 59 min
